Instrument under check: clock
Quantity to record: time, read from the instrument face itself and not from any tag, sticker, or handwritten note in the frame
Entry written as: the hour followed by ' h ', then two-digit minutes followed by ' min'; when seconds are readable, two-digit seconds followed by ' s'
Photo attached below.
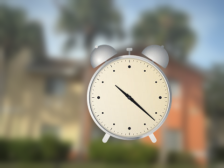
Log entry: 10 h 22 min
